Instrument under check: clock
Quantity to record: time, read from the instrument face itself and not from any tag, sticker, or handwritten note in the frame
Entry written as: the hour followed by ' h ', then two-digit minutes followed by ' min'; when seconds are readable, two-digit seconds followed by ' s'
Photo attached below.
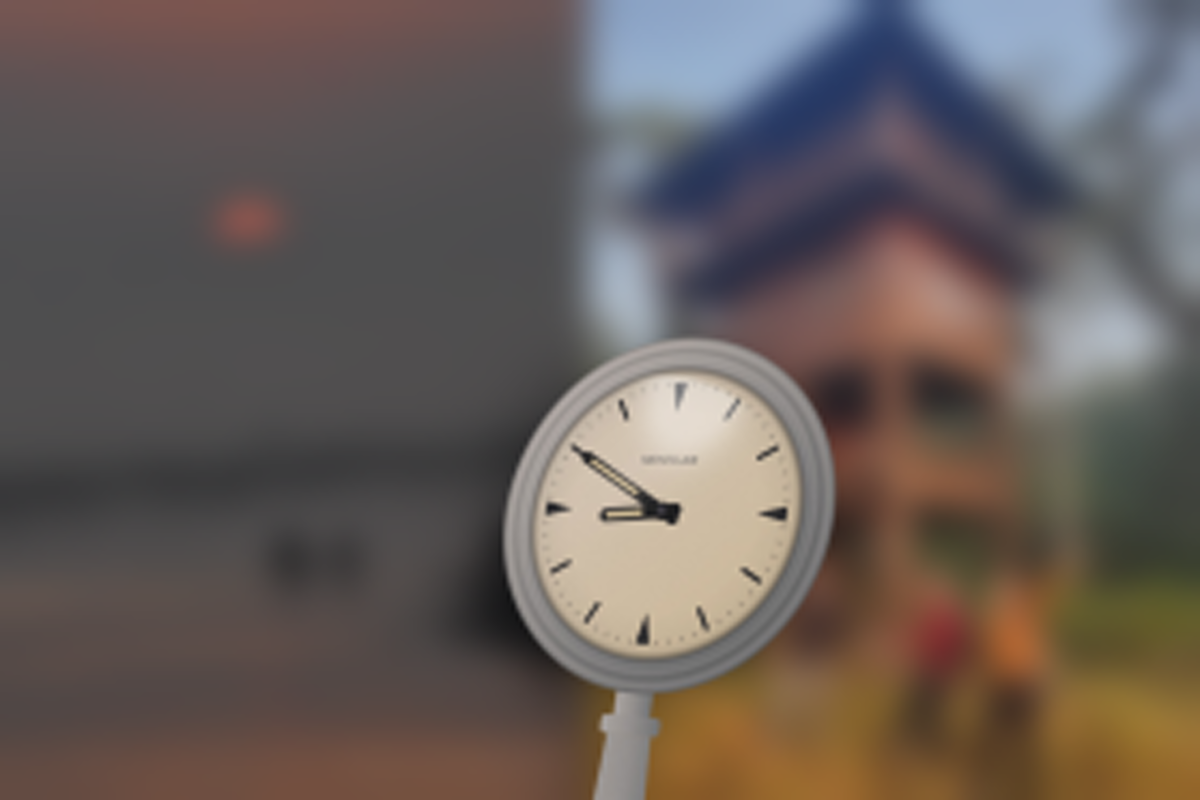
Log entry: 8 h 50 min
